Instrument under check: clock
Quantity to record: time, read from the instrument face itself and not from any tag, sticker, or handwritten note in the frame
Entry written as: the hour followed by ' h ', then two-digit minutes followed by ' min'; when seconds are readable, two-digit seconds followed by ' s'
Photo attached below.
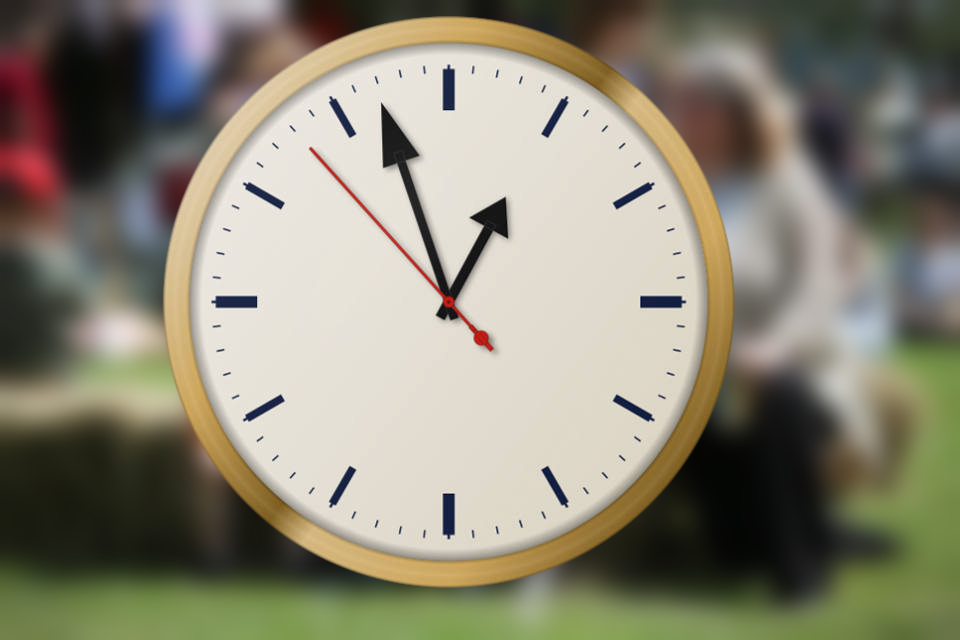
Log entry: 12 h 56 min 53 s
